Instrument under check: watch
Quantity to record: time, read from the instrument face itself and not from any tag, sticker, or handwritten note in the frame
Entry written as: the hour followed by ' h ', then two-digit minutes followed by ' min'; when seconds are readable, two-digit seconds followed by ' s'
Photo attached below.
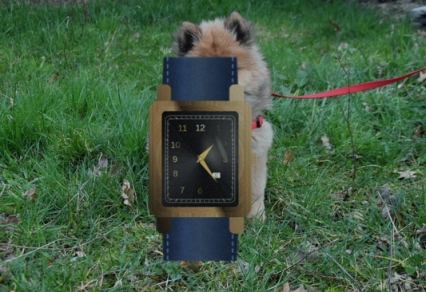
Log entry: 1 h 24 min
